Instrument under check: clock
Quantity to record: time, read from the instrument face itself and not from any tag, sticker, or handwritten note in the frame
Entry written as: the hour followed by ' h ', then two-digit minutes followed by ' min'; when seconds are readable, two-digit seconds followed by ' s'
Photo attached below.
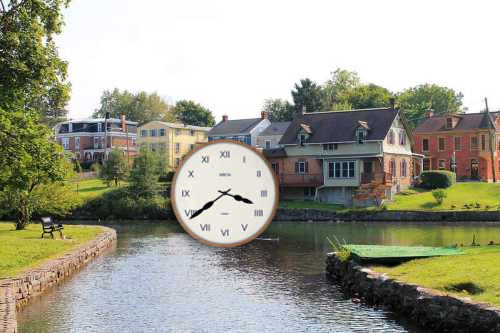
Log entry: 3 h 39 min
